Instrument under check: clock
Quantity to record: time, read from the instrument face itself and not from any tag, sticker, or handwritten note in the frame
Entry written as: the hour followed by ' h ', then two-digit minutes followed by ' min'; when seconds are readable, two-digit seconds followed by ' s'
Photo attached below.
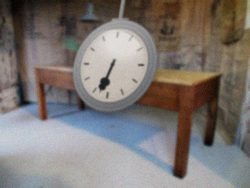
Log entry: 6 h 33 min
